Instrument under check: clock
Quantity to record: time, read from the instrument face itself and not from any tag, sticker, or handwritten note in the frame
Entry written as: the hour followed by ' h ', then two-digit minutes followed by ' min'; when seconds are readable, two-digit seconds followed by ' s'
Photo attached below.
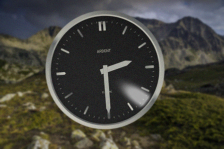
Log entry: 2 h 30 min
